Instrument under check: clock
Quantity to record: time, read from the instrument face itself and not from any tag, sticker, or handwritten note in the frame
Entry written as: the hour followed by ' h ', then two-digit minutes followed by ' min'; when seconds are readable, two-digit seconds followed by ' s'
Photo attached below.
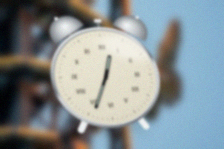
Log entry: 12 h 34 min
